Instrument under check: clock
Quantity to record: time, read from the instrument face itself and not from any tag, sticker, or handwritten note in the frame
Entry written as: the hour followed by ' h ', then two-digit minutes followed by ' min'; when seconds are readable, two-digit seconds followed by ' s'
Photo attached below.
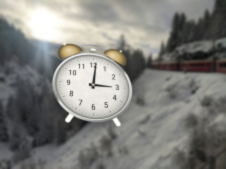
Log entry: 3 h 01 min
